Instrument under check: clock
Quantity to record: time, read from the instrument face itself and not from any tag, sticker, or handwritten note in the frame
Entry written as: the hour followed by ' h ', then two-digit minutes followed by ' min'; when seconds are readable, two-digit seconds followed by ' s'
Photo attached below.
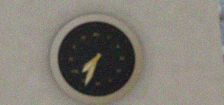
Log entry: 7 h 34 min
